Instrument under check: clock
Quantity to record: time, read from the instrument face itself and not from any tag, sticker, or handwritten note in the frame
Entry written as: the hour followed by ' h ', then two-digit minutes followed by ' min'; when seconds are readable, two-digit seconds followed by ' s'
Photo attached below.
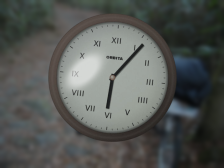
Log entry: 6 h 06 min
